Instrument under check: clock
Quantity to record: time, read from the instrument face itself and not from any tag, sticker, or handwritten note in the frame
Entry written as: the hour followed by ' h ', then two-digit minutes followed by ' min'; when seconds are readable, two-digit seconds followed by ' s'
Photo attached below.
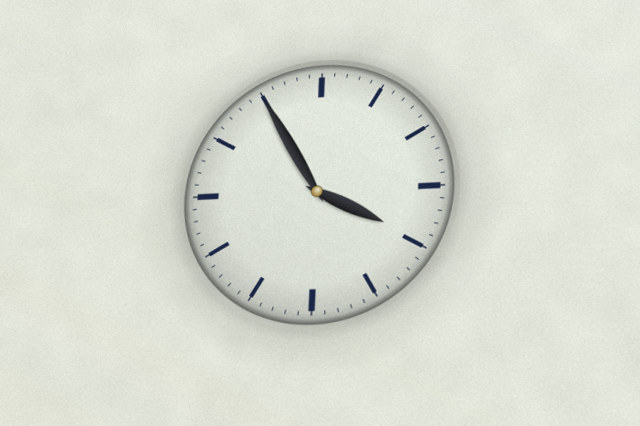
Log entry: 3 h 55 min
